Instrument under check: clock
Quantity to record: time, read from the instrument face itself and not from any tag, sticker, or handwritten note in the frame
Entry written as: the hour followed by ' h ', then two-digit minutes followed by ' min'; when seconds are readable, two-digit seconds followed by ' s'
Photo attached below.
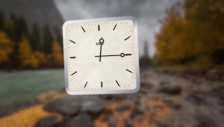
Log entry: 12 h 15 min
